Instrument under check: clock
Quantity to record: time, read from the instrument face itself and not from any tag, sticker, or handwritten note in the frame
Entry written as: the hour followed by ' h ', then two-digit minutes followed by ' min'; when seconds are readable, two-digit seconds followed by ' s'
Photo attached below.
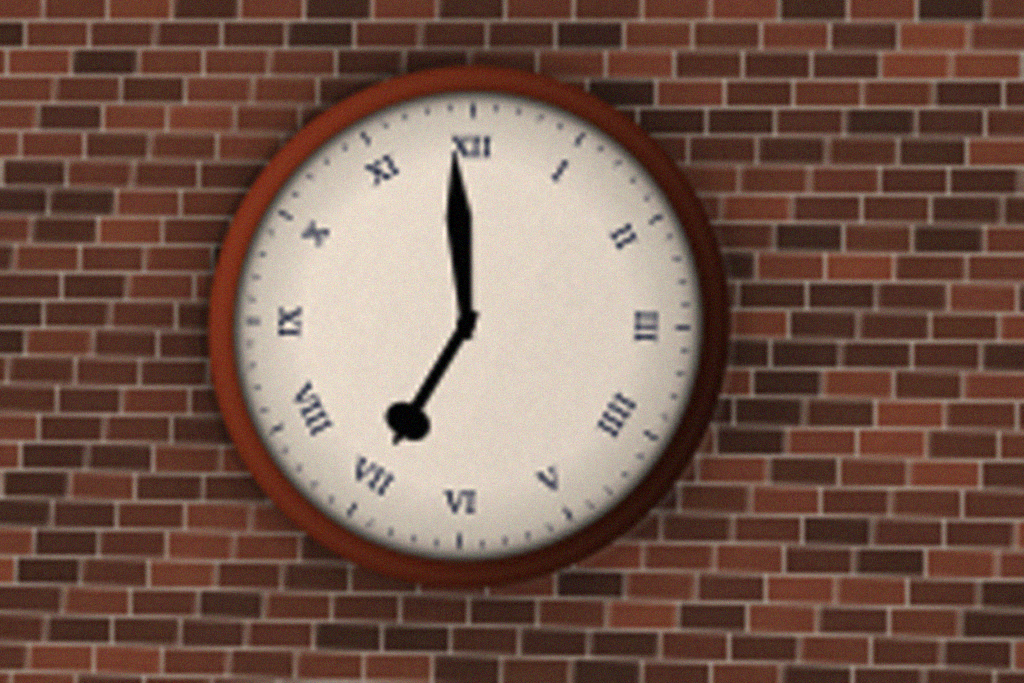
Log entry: 6 h 59 min
